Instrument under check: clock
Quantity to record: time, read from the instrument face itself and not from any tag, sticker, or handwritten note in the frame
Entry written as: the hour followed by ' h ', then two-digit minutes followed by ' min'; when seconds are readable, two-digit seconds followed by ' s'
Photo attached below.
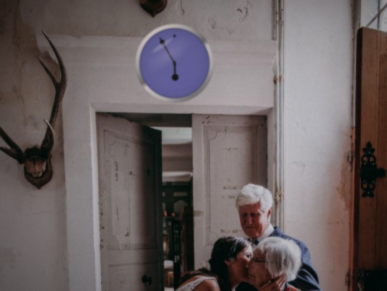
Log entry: 5 h 55 min
